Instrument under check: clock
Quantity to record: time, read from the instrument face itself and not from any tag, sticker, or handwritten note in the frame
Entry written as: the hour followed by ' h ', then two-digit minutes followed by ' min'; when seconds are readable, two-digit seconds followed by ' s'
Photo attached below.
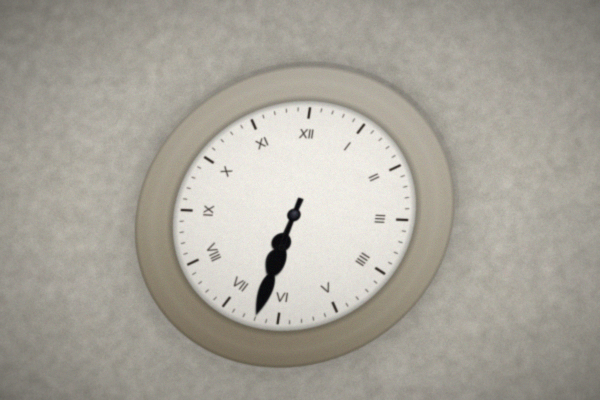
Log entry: 6 h 32 min
